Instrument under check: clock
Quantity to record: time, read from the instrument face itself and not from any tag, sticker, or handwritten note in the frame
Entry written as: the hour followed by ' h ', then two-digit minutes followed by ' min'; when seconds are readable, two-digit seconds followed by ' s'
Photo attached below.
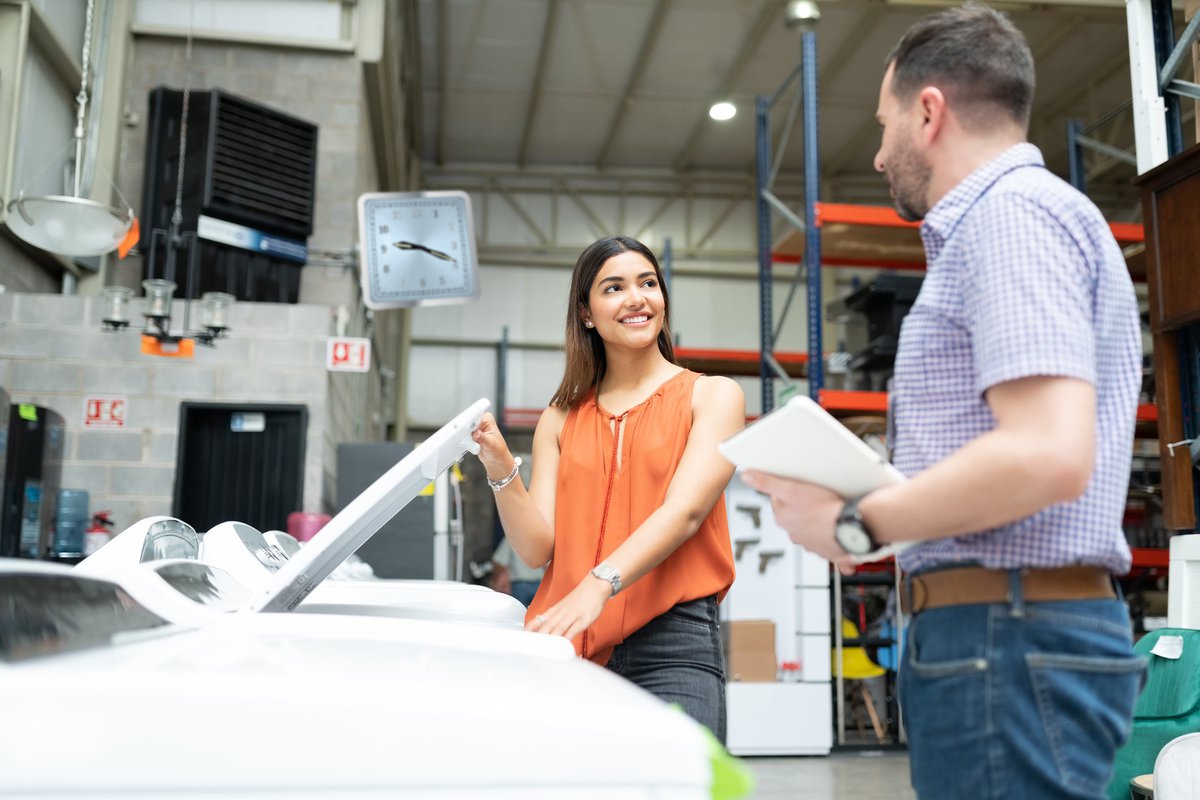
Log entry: 9 h 19 min
